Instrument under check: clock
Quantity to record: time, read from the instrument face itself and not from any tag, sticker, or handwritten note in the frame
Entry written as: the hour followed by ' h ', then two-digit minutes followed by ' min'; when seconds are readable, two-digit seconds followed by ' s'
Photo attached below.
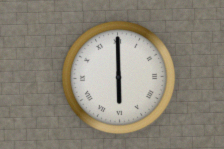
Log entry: 6 h 00 min
